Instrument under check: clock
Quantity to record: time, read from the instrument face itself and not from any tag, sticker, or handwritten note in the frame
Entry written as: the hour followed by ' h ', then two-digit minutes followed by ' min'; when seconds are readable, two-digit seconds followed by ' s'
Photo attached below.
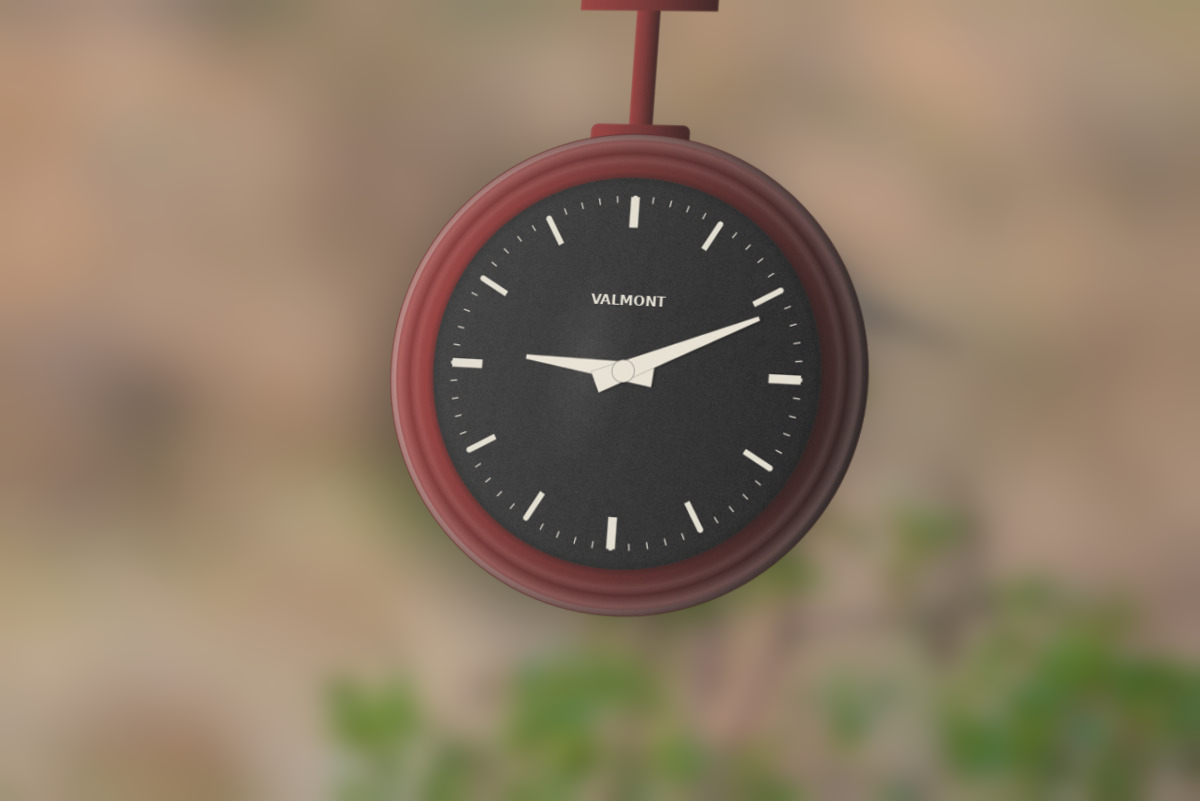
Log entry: 9 h 11 min
